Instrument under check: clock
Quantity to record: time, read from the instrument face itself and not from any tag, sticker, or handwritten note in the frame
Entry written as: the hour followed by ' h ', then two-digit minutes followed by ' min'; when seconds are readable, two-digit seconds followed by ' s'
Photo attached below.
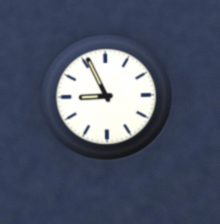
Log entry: 8 h 56 min
